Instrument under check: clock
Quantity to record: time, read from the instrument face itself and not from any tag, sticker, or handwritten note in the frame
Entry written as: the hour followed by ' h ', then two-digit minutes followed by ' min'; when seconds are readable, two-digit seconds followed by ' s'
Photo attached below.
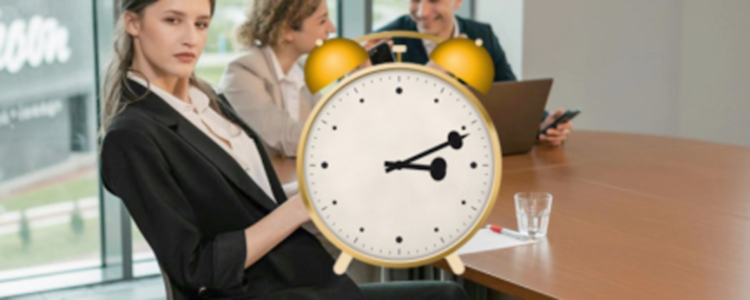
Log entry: 3 h 11 min
